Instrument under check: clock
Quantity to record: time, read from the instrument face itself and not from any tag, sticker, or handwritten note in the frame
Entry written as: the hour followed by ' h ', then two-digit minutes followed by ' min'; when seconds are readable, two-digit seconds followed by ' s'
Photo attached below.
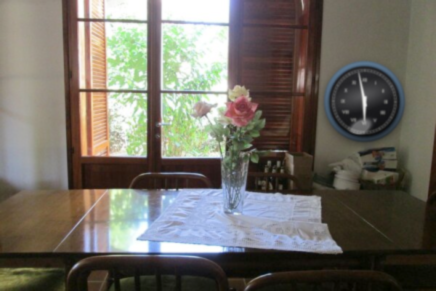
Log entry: 5 h 58 min
